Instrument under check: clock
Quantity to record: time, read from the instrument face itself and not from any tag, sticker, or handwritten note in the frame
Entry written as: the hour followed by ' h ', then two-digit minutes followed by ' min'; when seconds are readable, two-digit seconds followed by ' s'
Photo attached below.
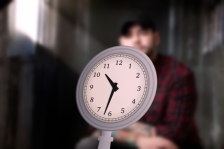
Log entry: 10 h 32 min
